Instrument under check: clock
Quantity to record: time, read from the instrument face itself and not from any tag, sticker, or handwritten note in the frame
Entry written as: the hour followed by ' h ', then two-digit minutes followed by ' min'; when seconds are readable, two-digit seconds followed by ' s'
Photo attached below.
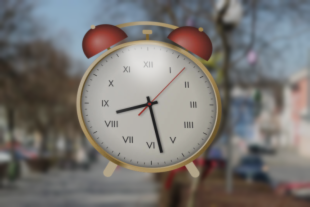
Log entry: 8 h 28 min 07 s
